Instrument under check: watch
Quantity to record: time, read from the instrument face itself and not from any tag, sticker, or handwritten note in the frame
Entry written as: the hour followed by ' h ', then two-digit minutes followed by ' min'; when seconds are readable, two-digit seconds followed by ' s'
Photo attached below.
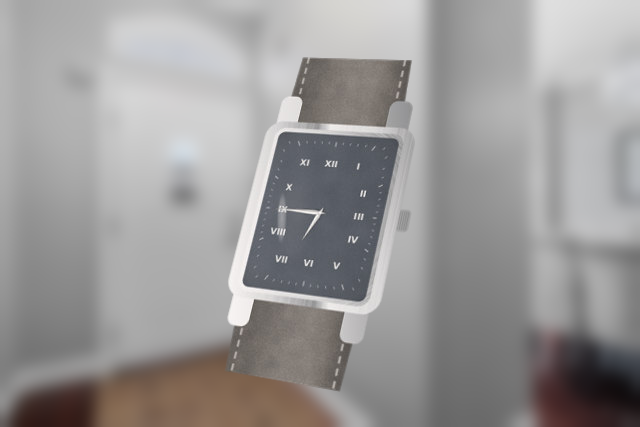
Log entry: 6 h 45 min
